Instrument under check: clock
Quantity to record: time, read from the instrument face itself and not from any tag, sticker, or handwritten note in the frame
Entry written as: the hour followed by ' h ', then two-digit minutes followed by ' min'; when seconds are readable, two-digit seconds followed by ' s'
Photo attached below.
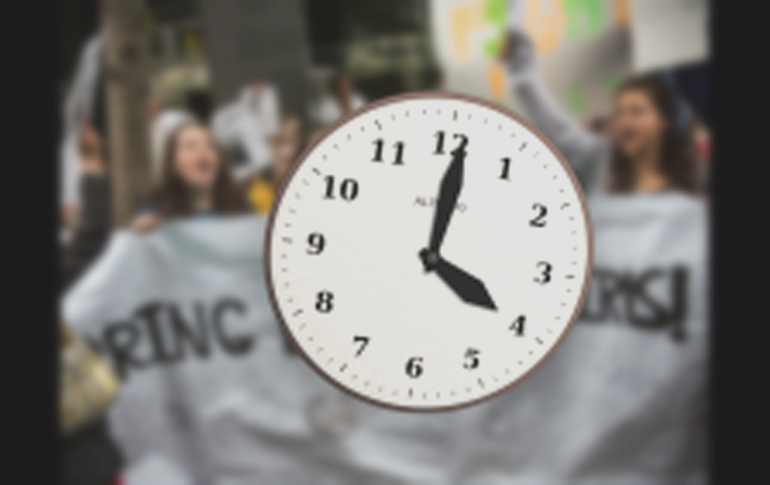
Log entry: 4 h 01 min
